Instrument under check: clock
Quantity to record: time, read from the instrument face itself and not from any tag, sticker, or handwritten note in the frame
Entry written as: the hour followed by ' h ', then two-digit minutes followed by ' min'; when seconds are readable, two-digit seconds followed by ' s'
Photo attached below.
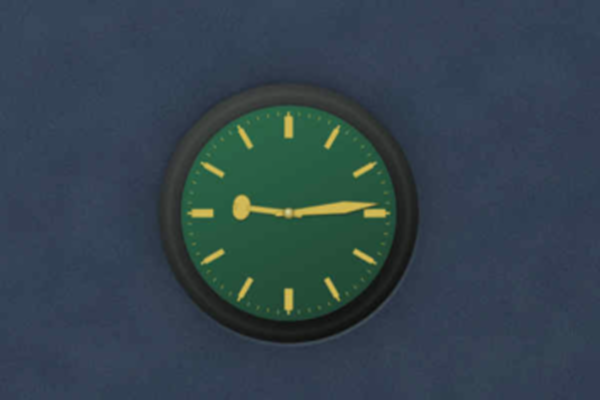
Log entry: 9 h 14 min
